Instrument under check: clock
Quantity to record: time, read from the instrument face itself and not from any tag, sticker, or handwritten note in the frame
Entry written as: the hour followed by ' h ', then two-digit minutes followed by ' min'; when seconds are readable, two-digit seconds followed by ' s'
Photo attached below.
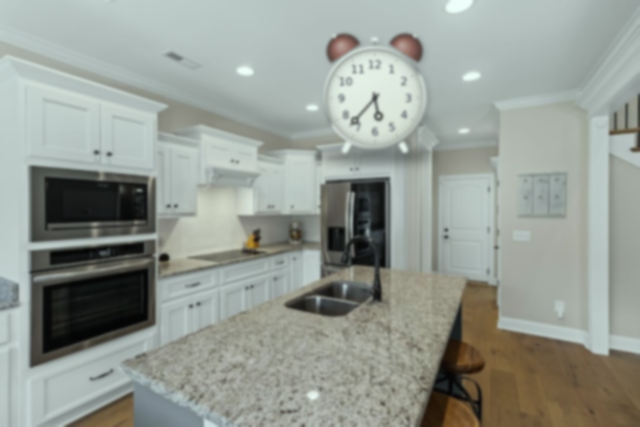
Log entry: 5 h 37 min
